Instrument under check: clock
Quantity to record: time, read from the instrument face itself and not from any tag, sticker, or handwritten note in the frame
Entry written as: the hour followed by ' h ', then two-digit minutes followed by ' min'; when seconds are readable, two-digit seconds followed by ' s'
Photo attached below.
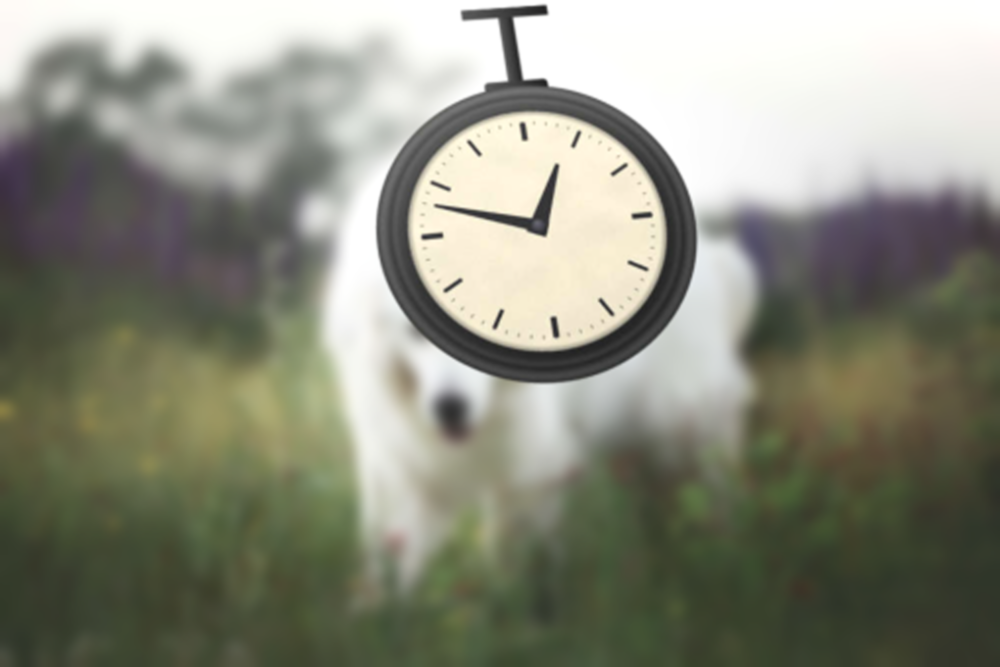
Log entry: 12 h 48 min
